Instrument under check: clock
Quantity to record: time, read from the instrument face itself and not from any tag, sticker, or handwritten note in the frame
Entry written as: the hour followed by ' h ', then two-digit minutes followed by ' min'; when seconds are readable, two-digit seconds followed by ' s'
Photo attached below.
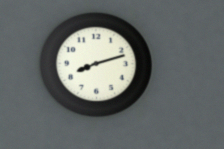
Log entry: 8 h 12 min
